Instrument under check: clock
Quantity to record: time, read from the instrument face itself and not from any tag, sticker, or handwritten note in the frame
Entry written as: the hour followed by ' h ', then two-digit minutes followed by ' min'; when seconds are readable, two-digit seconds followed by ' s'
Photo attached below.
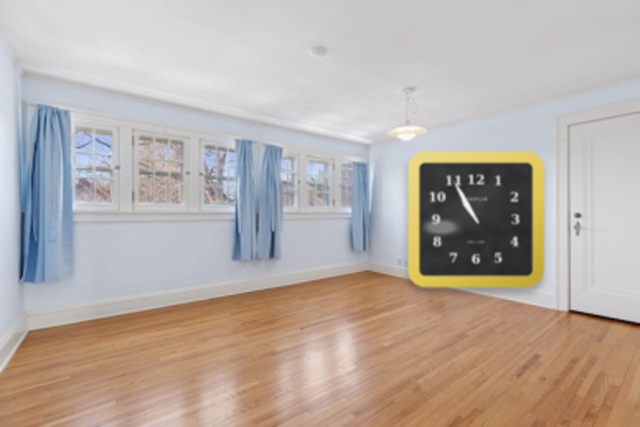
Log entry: 10 h 55 min
